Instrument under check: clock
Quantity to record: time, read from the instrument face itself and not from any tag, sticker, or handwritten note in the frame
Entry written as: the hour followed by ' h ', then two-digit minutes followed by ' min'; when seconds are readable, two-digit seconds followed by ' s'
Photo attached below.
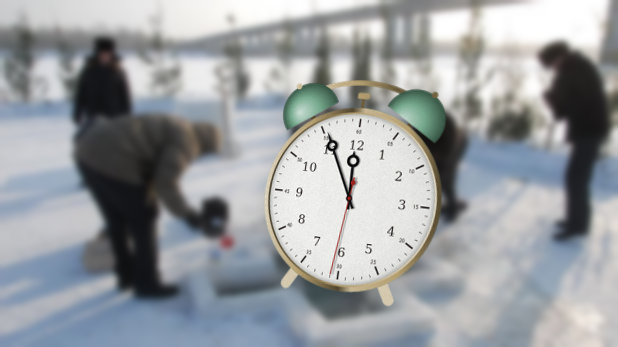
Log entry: 11 h 55 min 31 s
